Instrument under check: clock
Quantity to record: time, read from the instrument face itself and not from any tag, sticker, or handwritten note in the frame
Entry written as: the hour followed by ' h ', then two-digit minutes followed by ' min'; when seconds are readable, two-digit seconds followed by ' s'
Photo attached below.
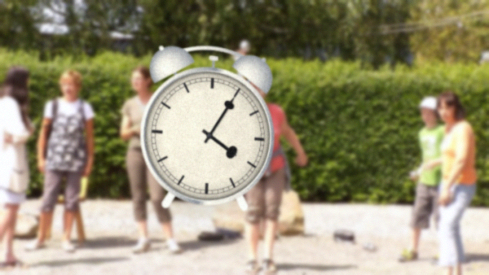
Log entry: 4 h 05 min
